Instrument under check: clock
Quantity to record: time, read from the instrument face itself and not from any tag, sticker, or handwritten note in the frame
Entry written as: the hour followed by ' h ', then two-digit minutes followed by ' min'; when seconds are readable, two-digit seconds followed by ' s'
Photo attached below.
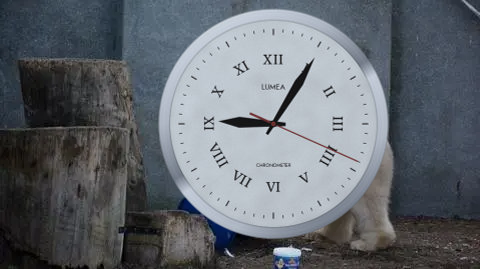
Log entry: 9 h 05 min 19 s
